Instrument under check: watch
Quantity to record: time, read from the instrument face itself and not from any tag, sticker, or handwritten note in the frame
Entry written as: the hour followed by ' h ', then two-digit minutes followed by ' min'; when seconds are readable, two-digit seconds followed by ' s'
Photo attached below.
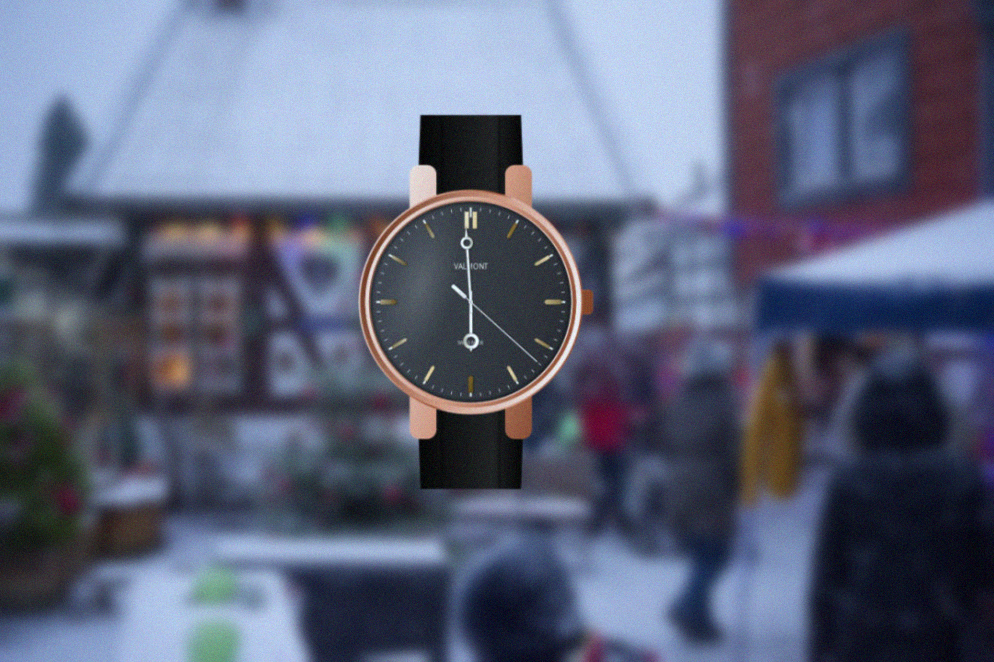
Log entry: 5 h 59 min 22 s
